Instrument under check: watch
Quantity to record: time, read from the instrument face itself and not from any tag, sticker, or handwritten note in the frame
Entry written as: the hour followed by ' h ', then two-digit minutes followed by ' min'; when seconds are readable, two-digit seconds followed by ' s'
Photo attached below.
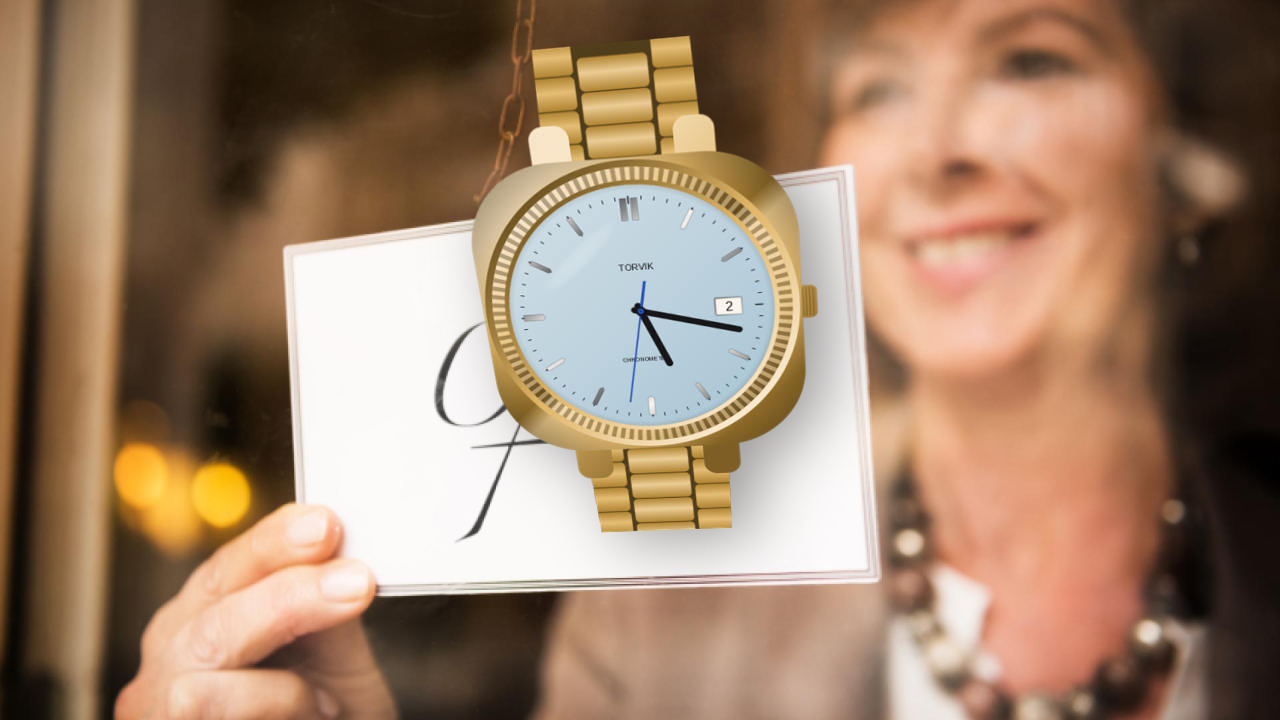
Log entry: 5 h 17 min 32 s
